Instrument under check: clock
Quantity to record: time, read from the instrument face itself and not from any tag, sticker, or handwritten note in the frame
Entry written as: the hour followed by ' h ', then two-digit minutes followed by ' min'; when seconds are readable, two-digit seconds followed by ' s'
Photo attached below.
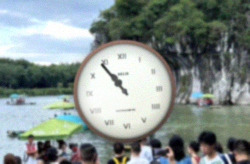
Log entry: 10 h 54 min
